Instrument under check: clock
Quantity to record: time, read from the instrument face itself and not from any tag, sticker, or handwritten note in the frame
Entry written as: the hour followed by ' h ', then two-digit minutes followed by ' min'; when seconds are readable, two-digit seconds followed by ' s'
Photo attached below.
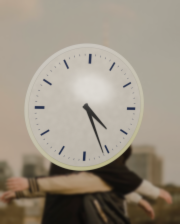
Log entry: 4 h 26 min
